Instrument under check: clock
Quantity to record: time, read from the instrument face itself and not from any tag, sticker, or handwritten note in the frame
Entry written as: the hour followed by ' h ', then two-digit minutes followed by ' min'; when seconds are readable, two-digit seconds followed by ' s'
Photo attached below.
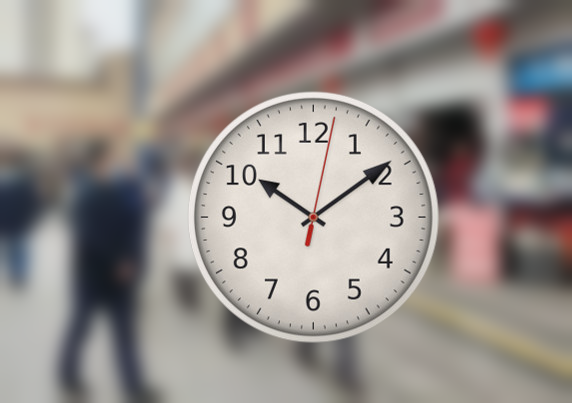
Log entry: 10 h 09 min 02 s
